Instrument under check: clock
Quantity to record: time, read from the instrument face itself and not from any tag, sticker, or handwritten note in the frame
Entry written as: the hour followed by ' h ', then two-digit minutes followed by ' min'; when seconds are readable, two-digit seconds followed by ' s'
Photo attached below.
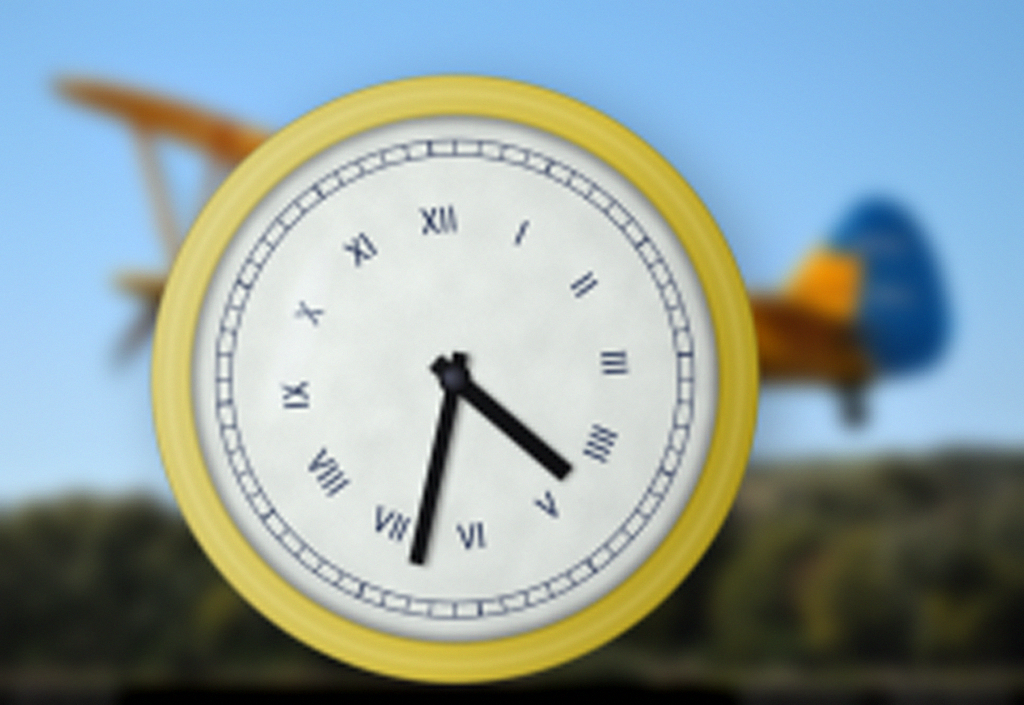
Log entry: 4 h 33 min
